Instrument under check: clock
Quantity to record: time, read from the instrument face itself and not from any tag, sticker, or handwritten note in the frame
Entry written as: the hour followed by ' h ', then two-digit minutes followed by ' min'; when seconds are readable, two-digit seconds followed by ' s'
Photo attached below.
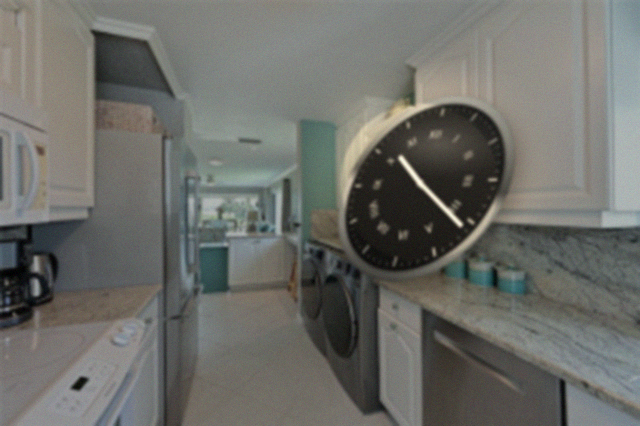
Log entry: 10 h 21 min
